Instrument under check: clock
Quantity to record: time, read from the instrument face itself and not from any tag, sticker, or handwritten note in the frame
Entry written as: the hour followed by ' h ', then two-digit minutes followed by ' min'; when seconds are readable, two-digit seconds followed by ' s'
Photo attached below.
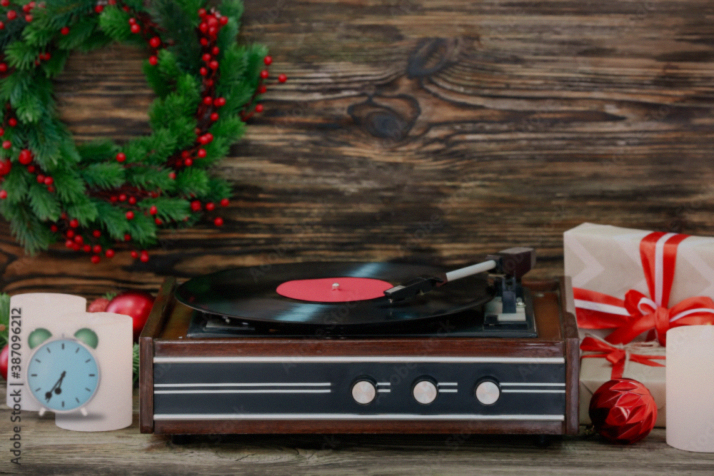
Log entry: 6 h 36 min
